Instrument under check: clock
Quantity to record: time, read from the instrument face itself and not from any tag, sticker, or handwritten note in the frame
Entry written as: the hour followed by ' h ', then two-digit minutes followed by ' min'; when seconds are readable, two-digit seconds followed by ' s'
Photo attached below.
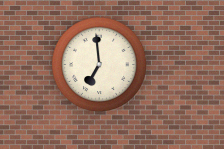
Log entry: 6 h 59 min
